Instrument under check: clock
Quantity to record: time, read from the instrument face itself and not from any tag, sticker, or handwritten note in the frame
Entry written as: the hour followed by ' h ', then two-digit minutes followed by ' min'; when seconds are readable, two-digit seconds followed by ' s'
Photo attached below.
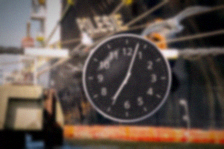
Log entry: 7 h 03 min
